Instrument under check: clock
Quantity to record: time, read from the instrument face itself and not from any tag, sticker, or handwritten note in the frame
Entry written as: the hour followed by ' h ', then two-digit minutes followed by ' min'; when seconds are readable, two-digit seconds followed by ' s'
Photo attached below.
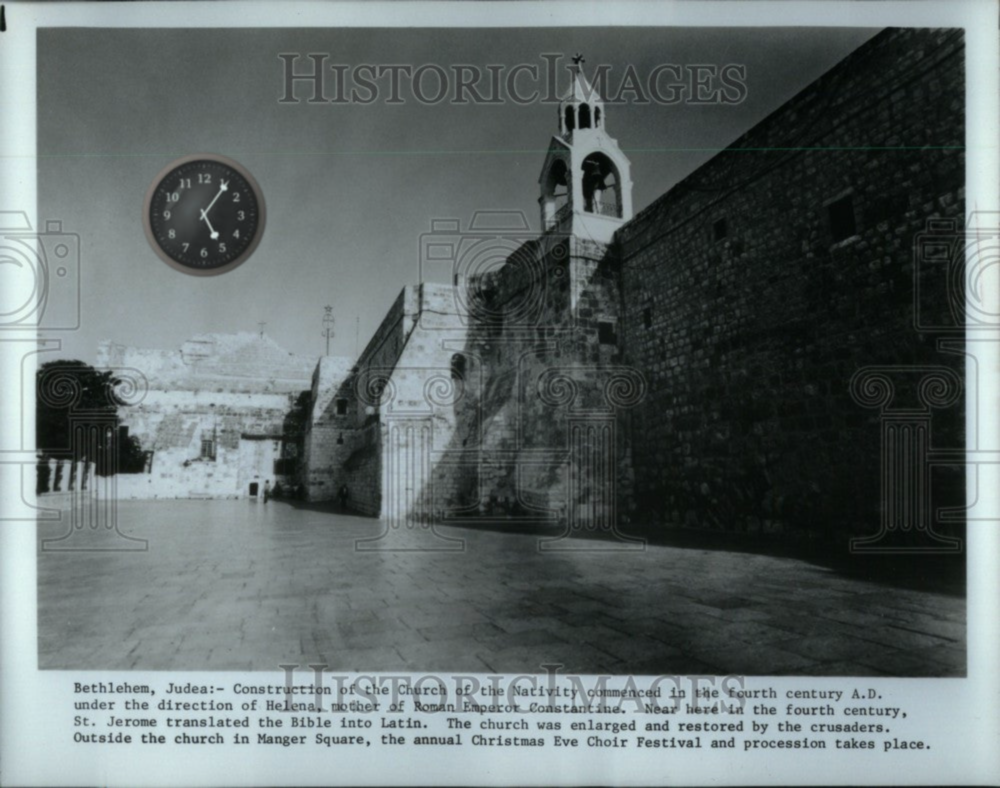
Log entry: 5 h 06 min
